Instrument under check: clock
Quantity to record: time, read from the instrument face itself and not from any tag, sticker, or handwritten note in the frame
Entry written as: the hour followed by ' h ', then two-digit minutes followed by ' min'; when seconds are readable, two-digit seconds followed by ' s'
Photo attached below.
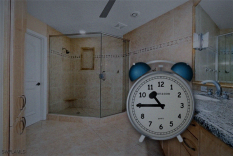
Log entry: 10 h 45 min
